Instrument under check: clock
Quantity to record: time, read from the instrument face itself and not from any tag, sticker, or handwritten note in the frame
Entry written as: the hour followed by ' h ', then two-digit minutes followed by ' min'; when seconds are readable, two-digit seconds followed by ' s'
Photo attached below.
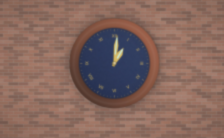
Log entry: 1 h 01 min
